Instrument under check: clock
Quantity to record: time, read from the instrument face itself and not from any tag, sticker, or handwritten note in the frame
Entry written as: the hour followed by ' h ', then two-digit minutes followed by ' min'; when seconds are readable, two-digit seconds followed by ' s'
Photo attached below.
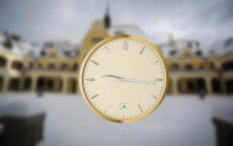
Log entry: 9 h 16 min
